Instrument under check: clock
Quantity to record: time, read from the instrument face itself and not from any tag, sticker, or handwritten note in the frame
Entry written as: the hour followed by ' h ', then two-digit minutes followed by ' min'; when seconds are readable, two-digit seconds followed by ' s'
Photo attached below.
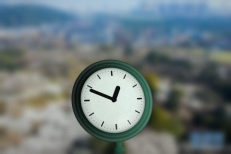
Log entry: 12 h 49 min
